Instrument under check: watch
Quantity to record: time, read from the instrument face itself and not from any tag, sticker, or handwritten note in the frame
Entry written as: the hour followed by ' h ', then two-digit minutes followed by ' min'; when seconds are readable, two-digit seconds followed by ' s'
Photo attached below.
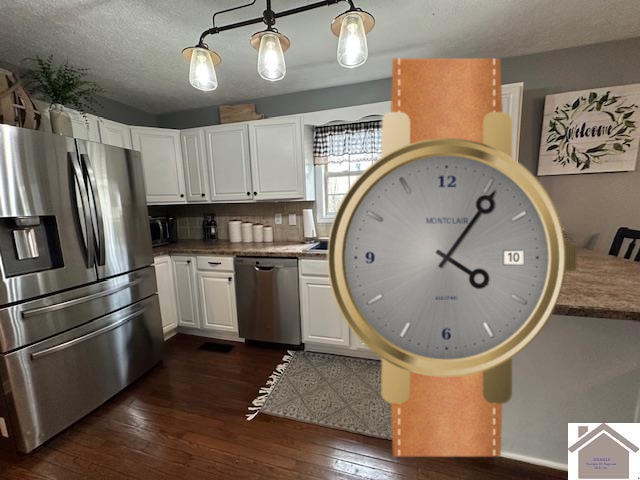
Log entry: 4 h 06 min
